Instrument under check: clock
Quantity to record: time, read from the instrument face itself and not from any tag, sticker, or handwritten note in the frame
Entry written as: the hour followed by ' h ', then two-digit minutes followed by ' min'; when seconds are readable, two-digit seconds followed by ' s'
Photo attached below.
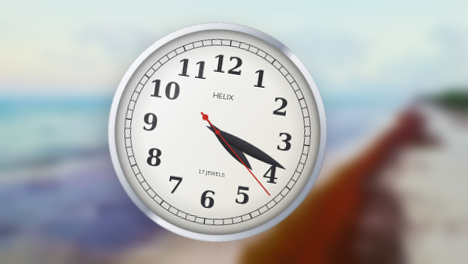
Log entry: 4 h 18 min 22 s
